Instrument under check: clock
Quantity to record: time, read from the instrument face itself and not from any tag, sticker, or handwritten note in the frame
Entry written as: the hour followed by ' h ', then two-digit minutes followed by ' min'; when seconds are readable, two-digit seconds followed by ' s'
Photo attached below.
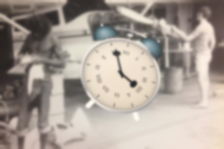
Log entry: 3 h 56 min
